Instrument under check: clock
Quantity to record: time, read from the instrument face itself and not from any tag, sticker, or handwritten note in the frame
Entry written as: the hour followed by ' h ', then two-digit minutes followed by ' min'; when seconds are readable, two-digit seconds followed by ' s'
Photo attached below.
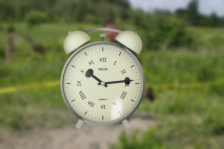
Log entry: 10 h 14 min
